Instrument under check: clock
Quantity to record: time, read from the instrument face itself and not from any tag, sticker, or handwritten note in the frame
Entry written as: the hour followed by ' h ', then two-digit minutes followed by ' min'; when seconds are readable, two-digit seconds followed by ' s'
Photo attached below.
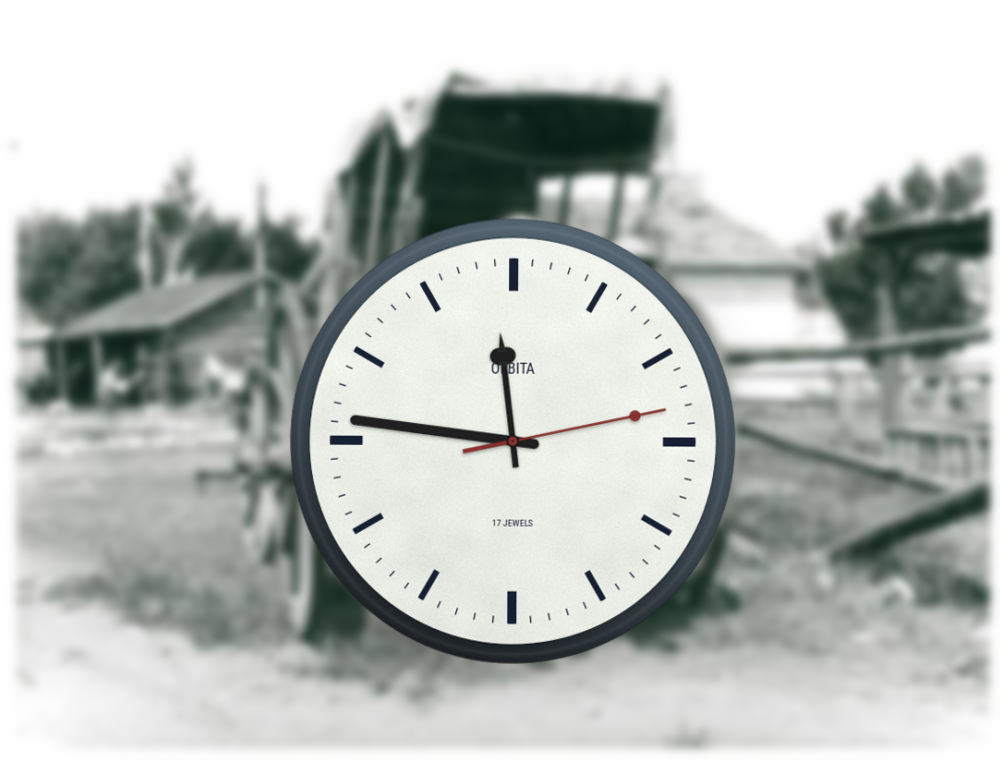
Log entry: 11 h 46 min 13 s
